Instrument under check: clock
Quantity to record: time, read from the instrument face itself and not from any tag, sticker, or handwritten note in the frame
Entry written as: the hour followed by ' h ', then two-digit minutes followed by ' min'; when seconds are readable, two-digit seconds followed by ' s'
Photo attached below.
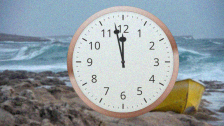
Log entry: 11 h 58 min
